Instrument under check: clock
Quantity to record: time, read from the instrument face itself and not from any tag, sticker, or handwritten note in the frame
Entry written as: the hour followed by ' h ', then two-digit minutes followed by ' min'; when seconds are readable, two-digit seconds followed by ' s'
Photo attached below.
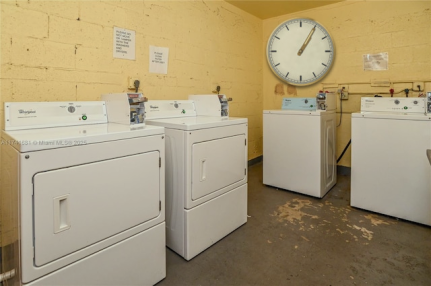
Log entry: 1 h 05 min
